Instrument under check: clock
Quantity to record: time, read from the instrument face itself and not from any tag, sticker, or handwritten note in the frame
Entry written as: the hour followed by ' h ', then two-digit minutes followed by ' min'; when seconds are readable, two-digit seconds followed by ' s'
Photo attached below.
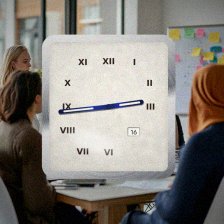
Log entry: 2 h 44 min
